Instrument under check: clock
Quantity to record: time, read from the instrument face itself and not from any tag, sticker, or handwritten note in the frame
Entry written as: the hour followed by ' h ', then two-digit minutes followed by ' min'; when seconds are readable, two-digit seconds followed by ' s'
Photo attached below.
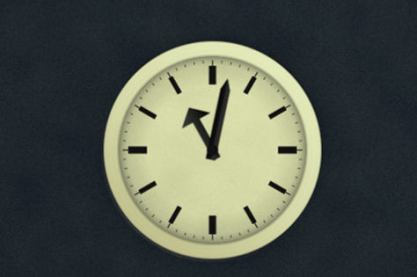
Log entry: 11 h 02 min
